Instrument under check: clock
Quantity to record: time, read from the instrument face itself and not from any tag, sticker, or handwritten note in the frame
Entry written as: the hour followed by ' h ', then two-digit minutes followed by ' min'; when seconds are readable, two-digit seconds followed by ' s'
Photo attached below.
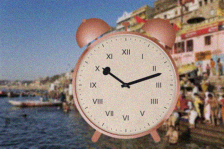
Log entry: 10 h 12 min
